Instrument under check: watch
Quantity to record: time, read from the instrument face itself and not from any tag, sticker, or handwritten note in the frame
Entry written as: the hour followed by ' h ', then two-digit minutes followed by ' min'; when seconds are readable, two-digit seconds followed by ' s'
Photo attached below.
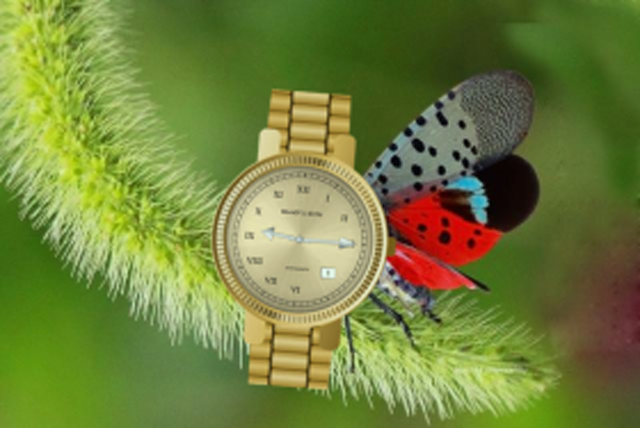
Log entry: 9 h 15 min
